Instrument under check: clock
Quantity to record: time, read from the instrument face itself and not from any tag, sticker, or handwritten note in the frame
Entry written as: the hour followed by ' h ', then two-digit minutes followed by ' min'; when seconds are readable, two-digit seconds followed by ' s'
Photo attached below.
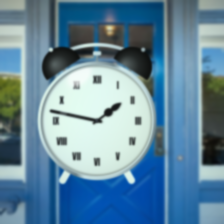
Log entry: 1 h 47 min
